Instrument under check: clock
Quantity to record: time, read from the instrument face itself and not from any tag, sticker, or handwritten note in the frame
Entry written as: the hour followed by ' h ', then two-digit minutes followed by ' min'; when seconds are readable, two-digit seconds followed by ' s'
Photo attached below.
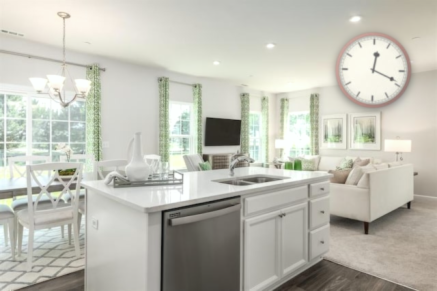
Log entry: 12 h 19 min
